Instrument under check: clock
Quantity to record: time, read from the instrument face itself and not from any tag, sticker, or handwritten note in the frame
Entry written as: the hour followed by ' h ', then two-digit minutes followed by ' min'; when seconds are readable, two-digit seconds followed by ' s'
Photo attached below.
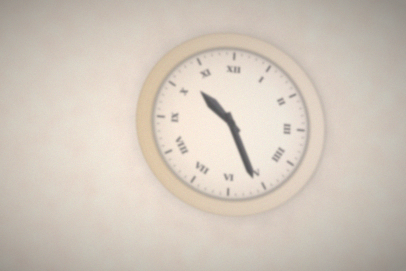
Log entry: 10 h 26 min
